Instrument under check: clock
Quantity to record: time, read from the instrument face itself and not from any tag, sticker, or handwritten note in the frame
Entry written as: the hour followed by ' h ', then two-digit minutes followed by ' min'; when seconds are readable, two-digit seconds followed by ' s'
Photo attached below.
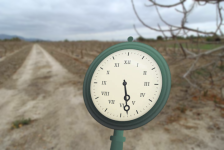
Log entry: 5 h 28 min
